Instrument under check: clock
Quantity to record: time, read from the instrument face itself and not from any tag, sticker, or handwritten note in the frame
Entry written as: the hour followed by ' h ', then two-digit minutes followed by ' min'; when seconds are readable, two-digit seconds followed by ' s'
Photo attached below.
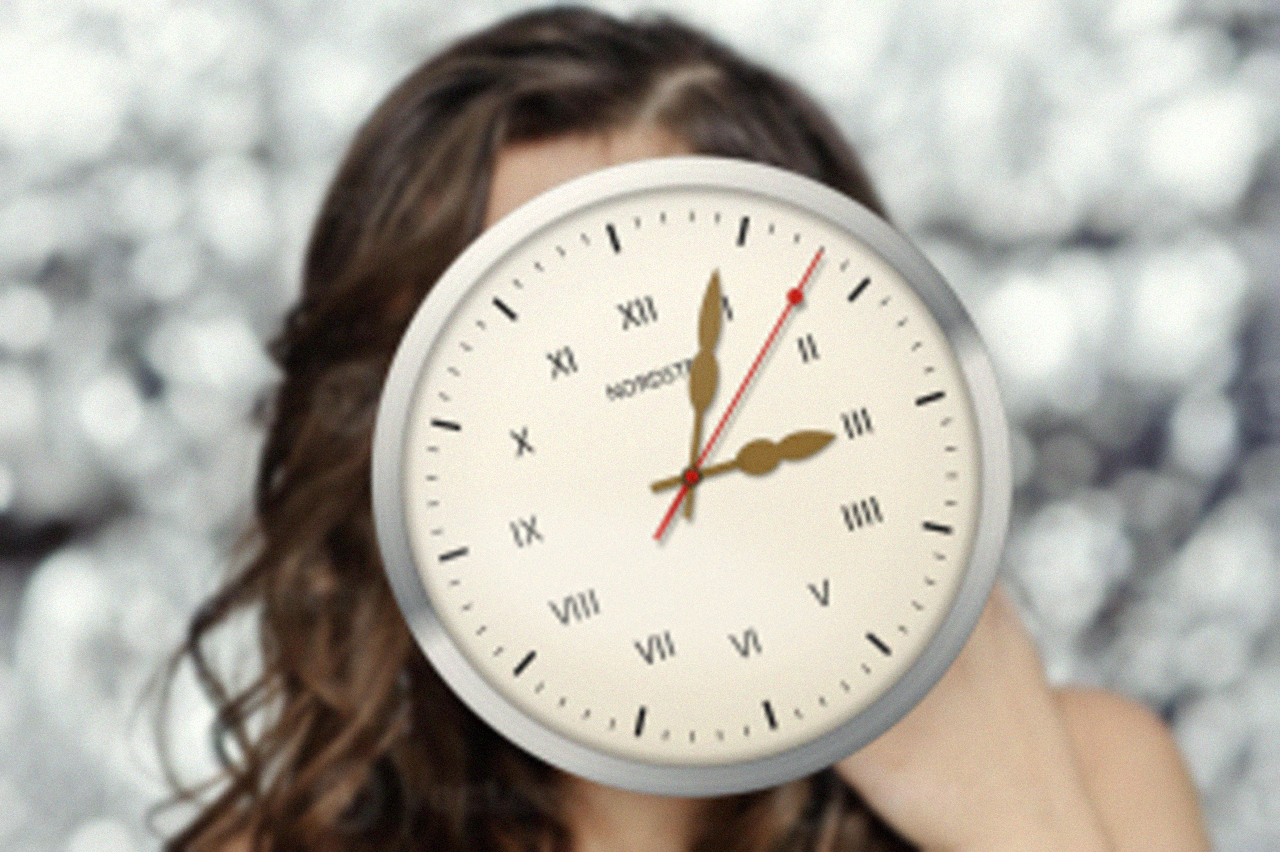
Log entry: 3 h 04 min 08 s
